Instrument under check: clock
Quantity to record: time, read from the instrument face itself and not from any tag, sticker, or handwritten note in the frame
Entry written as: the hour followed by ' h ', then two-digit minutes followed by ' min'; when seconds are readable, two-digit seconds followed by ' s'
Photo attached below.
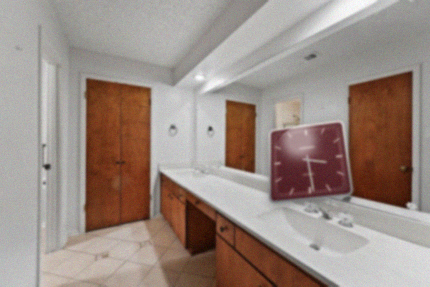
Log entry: 3 h 29 min
